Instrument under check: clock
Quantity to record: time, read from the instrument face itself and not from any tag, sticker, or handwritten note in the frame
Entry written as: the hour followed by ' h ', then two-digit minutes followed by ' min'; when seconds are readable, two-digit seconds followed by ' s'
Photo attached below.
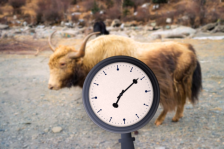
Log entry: 7 h 09 min
